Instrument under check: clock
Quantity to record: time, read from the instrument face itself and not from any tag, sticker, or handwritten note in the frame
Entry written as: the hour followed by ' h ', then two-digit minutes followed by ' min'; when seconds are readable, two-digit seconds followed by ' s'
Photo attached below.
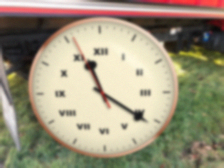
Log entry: 11 h 20 min 56 s
